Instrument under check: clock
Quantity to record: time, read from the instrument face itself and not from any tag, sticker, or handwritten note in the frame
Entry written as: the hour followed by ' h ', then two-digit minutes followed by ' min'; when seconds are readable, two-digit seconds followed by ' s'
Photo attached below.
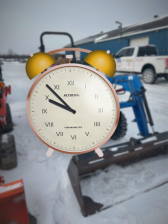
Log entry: 9 h 53 min
